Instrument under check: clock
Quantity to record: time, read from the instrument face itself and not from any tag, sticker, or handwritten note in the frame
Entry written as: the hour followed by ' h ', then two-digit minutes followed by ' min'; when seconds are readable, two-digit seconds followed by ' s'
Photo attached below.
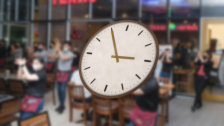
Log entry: 2 h 55 min
